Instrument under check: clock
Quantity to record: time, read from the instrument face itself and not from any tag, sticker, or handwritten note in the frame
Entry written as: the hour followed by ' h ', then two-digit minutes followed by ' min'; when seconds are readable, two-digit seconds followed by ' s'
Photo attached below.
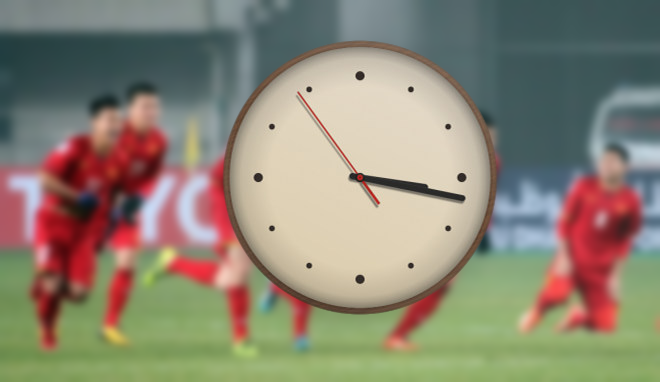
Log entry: 3 h 16 min 54 s
